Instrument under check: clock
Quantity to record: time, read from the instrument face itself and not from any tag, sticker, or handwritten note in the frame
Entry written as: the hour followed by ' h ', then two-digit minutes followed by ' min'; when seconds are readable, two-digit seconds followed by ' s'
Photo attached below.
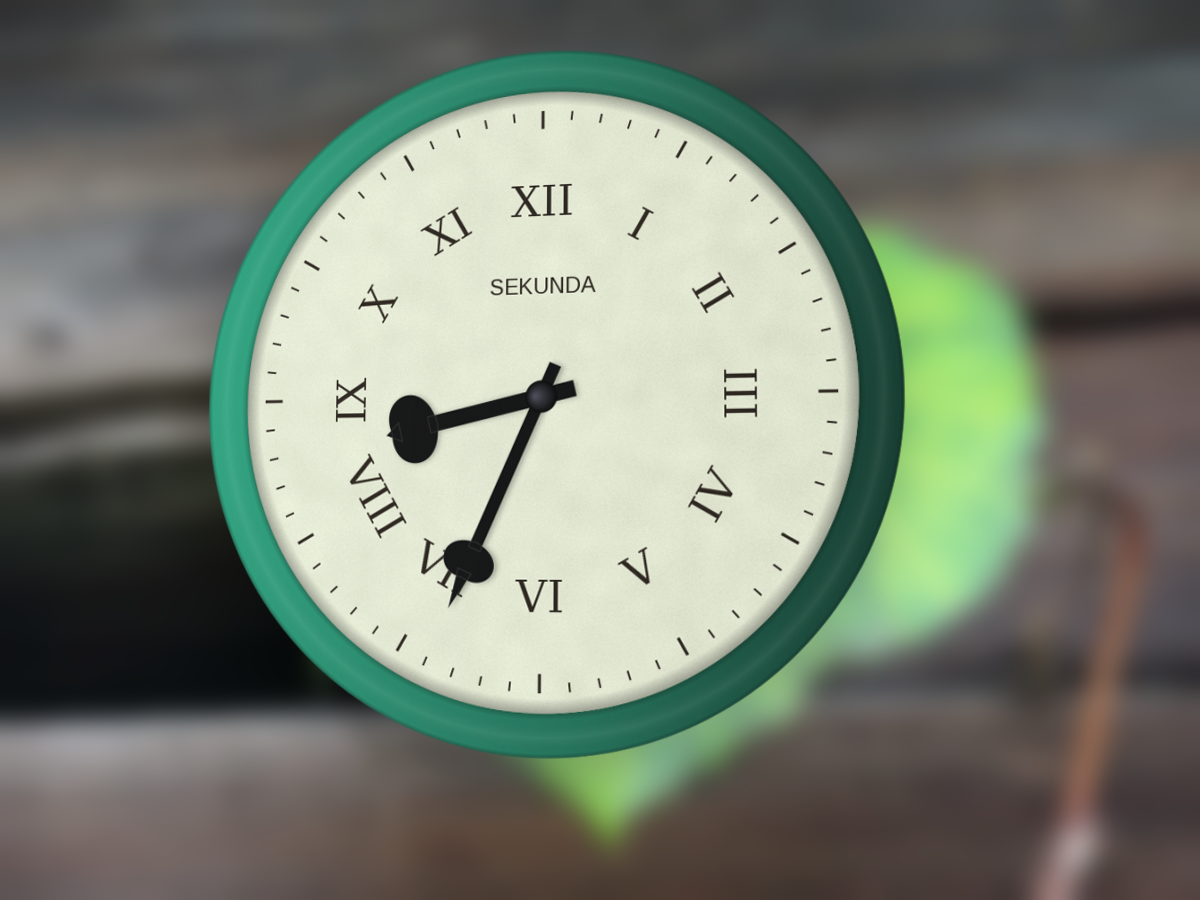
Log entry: 8 h 34 min
